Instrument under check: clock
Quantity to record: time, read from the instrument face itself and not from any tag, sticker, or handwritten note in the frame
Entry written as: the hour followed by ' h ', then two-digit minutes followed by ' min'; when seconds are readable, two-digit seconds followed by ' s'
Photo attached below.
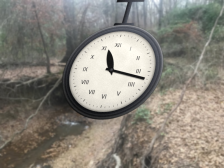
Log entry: 11 h 17 min
